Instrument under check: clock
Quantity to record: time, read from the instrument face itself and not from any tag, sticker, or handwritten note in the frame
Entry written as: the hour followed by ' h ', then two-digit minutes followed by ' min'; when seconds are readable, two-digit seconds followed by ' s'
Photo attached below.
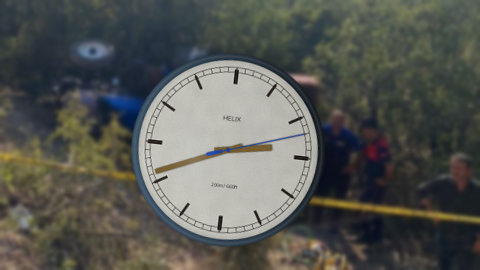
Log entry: 2 h 41 min 12 s
